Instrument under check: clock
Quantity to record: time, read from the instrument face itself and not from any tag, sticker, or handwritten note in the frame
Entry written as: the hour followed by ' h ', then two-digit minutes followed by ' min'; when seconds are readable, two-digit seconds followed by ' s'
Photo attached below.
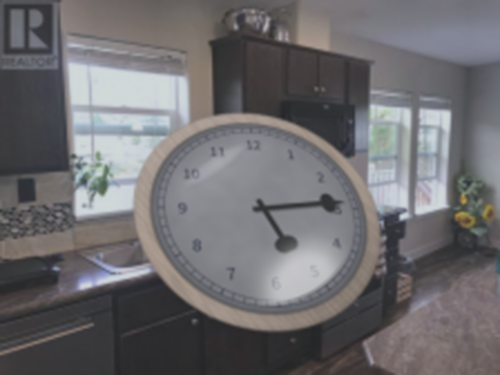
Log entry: 5 h 14 min
